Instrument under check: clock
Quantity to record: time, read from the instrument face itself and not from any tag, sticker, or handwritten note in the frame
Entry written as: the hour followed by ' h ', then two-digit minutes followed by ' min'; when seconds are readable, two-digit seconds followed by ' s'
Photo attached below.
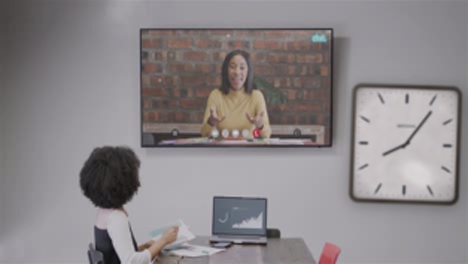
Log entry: 8 h 06 min
